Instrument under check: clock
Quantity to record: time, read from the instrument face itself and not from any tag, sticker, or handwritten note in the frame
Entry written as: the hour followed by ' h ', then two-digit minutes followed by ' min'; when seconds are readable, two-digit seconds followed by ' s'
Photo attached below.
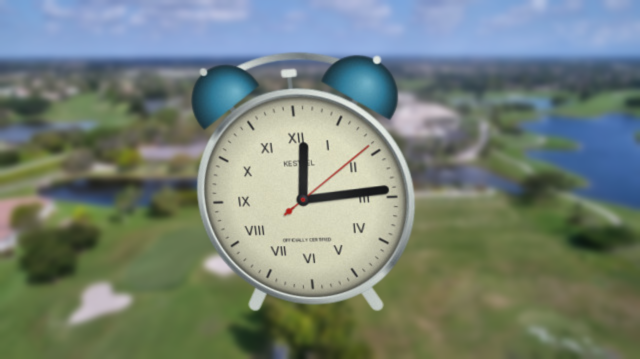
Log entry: 12 h 14 min 09 s
